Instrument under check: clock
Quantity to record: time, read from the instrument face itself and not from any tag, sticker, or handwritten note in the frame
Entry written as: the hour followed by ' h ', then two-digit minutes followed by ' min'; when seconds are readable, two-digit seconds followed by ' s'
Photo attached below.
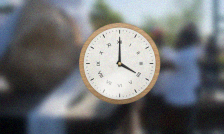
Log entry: 4 h 00 min
